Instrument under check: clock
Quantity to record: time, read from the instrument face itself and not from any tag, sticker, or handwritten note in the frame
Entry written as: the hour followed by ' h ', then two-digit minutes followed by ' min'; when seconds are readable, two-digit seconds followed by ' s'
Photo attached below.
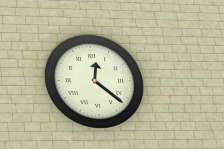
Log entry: 12 h 22 min
